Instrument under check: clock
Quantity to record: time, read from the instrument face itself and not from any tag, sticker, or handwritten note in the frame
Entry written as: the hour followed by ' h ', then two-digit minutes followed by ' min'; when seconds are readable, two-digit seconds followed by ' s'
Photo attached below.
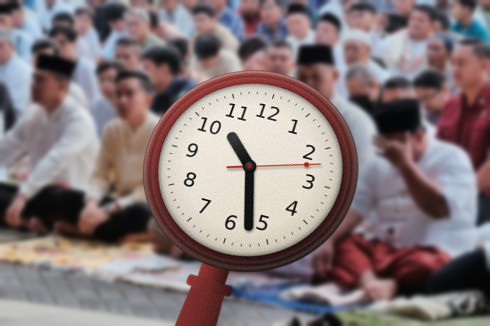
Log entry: 10 h 27 min 12 s
